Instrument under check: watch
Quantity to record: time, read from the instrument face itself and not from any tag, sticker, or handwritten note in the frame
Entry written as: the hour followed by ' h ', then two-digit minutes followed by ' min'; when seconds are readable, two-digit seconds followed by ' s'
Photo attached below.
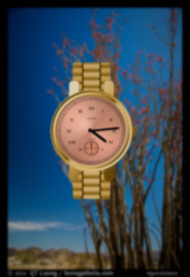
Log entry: 4 h 14 min
